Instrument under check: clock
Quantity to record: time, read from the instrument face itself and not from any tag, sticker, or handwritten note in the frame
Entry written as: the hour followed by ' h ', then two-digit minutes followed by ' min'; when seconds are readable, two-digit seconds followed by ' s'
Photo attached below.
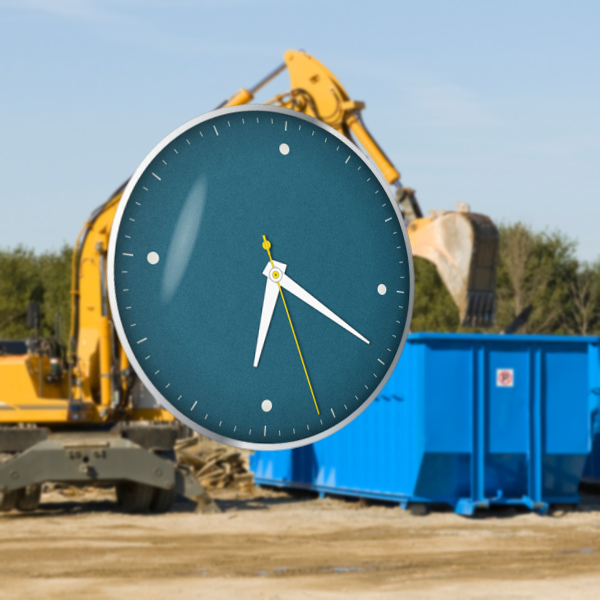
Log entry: 6 h 19 min 26 s
